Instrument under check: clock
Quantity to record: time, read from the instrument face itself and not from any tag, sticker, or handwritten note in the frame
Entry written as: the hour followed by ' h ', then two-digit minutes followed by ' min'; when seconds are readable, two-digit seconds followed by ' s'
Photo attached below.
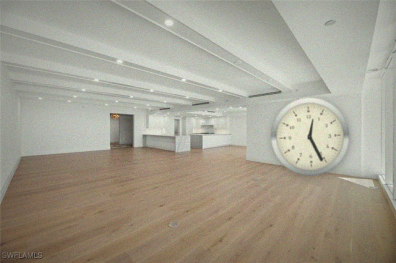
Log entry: 12 h 26 min
